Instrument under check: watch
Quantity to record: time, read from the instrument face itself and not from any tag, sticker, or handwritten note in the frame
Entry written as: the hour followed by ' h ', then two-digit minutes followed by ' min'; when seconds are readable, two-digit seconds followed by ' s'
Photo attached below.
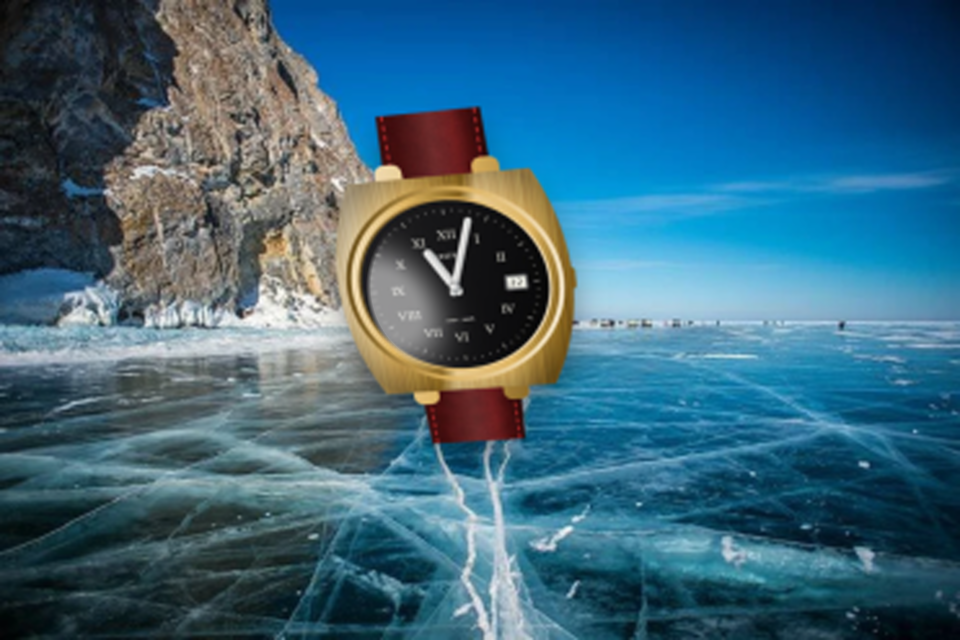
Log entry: 11 h 03 min
